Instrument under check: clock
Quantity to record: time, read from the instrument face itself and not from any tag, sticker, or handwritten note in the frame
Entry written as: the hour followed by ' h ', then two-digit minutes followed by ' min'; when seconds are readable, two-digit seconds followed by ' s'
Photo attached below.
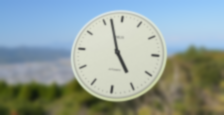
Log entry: 4 h 57 min
